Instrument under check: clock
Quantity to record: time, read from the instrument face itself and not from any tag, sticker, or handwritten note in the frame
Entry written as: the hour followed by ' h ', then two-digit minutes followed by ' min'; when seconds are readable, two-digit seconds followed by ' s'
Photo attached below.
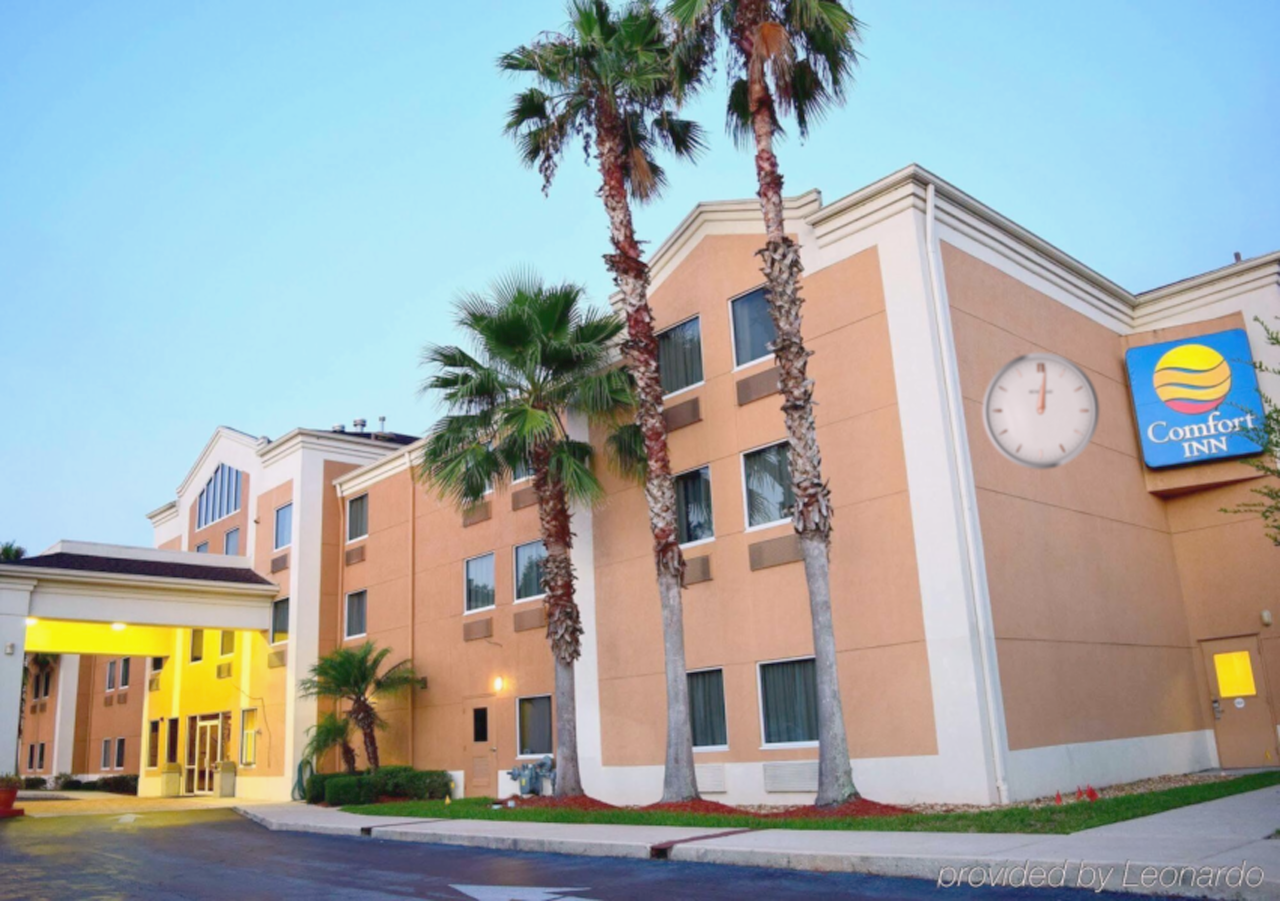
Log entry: 12 h 01 min
